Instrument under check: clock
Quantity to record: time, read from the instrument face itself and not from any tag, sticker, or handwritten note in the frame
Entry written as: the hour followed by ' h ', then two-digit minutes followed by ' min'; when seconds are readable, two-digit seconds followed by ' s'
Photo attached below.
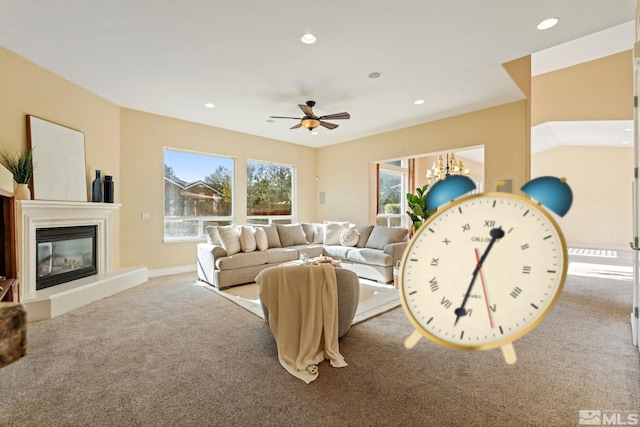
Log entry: 12 h 31 min 26 s
